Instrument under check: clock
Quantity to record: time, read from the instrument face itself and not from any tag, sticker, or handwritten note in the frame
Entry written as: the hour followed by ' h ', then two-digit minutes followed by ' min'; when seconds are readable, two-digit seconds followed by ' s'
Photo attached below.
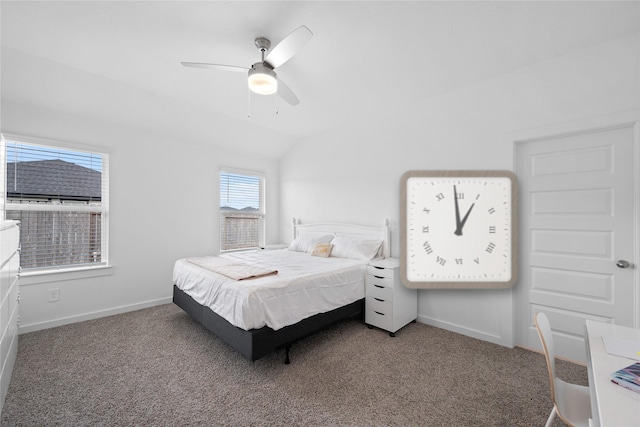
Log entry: 12 h 59 min
